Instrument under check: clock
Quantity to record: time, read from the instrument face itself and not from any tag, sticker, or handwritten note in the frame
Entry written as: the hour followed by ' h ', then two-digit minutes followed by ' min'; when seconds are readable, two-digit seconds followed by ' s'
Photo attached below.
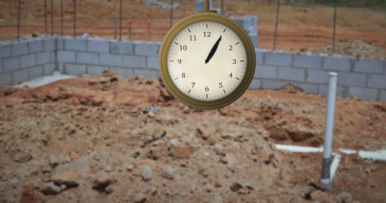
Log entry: 1 h 05 min
